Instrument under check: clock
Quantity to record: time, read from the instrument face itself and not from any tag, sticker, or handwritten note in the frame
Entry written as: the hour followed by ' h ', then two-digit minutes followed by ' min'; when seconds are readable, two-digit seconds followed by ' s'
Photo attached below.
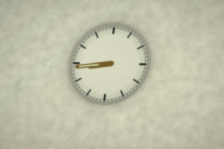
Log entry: 8 h 44 min
